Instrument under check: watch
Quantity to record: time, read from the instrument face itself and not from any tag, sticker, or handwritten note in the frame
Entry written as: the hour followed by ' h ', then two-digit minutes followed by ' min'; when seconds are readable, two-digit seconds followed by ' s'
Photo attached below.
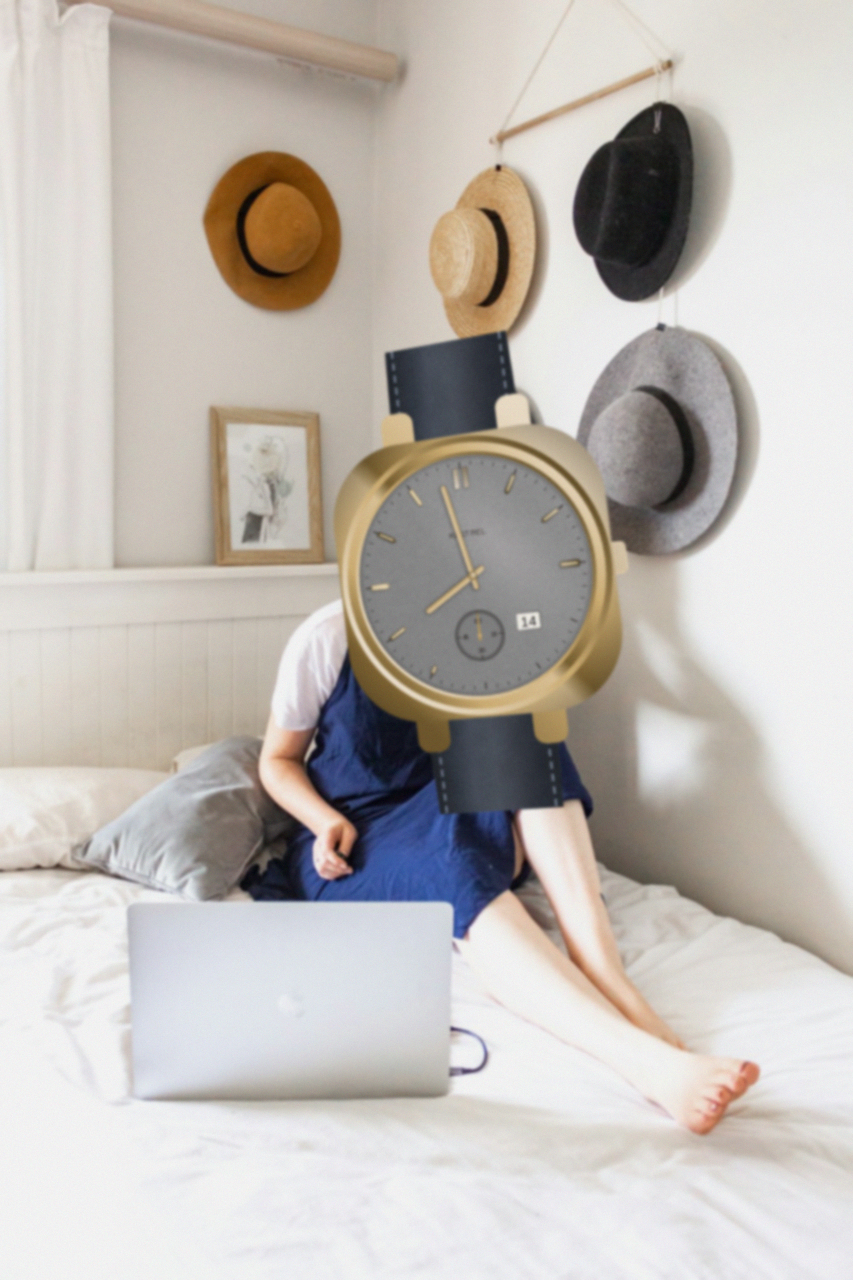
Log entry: 7 h 58 min
